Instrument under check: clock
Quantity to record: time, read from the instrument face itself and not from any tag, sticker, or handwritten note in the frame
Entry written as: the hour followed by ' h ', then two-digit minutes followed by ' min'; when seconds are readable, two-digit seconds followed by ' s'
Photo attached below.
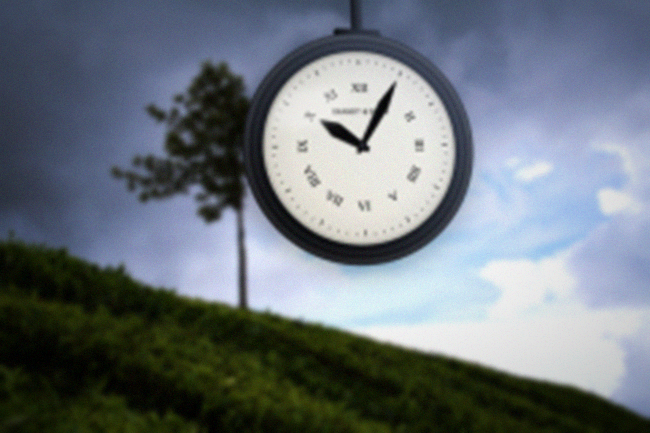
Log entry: 10 h 05 min
